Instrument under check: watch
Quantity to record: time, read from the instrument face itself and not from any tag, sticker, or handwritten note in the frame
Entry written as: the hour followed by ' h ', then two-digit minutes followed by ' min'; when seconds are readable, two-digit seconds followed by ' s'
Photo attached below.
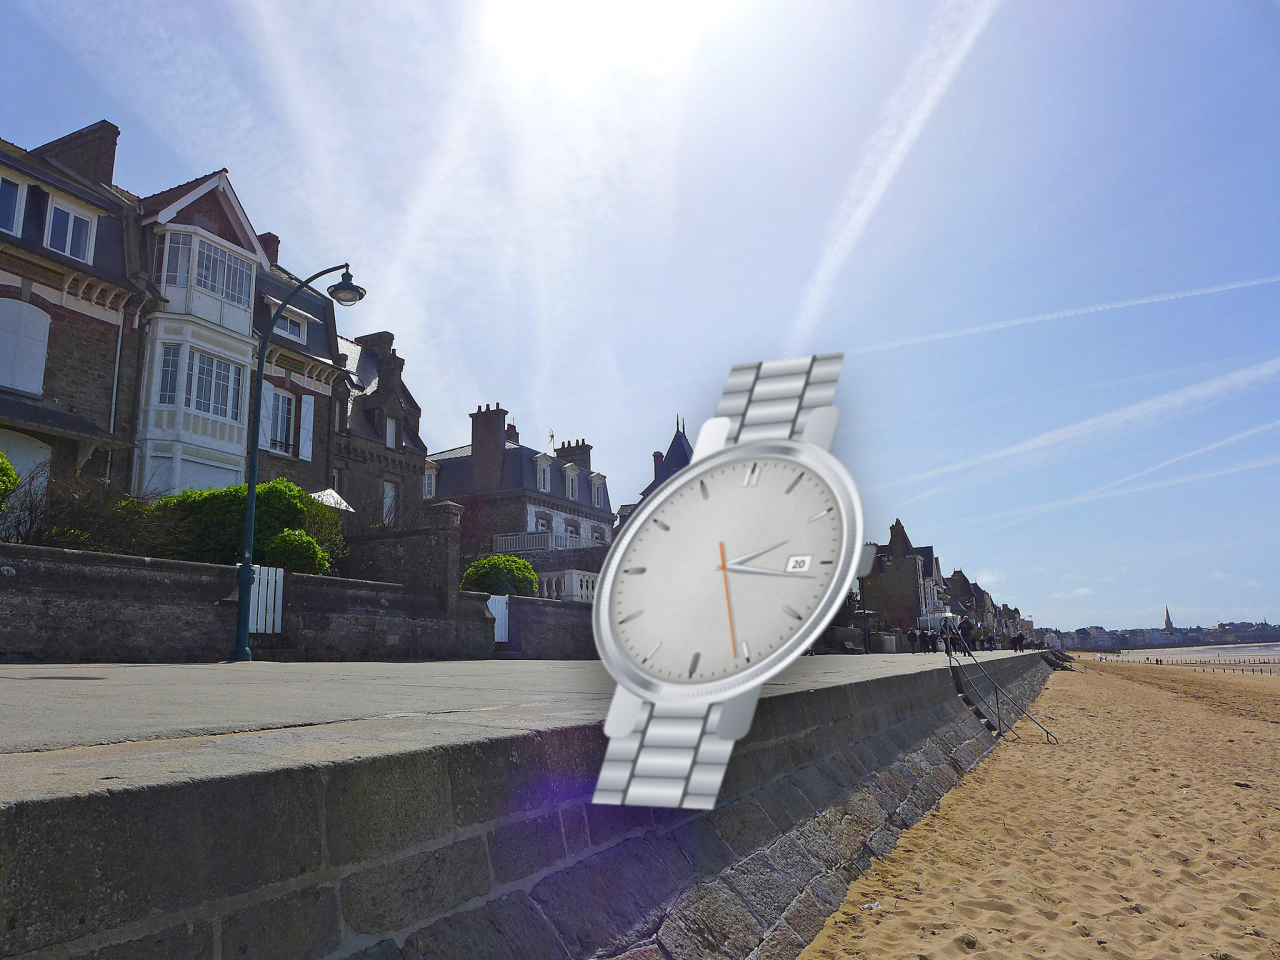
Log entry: 2 h 16 min 26 s
